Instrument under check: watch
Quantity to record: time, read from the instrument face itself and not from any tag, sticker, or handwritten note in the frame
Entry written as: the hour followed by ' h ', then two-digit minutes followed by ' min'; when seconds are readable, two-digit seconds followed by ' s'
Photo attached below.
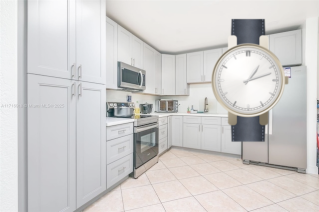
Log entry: 1 h 12 min
